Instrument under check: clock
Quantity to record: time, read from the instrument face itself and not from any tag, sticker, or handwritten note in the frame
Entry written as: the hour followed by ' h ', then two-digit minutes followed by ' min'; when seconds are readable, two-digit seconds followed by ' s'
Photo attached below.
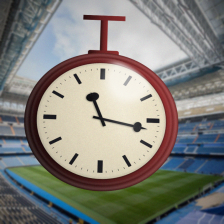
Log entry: 11 h 17 min
